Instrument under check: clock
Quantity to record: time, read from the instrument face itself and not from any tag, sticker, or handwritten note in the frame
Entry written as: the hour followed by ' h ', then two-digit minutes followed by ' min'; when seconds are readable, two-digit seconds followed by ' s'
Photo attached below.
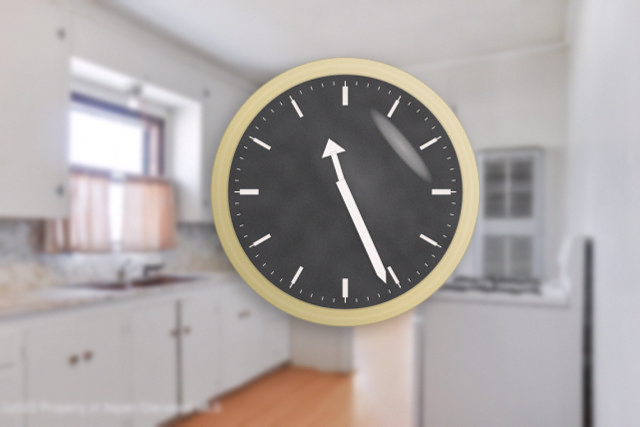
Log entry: 11 h 26 min
